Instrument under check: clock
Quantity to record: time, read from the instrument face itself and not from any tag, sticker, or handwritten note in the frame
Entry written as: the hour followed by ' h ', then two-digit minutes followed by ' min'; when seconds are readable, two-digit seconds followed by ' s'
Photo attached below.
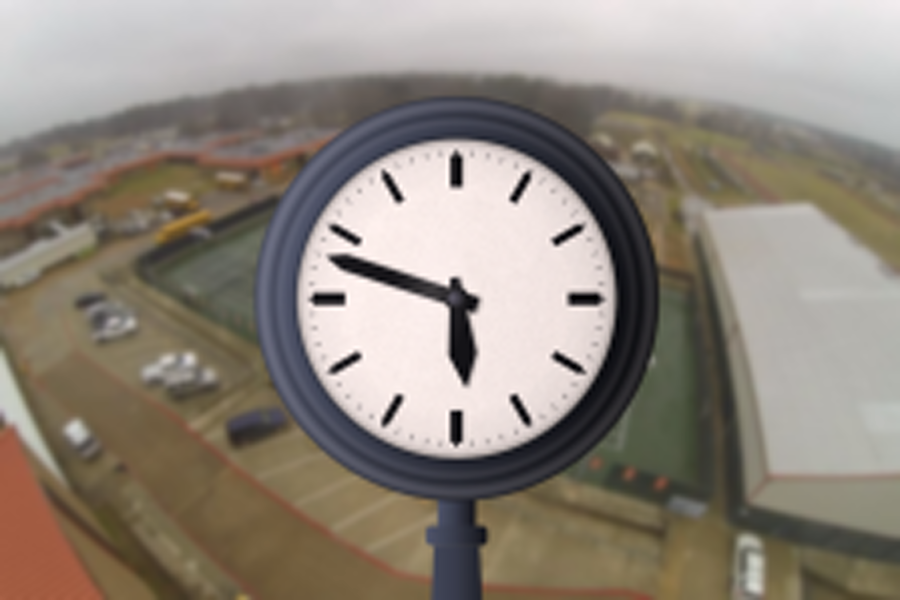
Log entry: 5 h 48 min
